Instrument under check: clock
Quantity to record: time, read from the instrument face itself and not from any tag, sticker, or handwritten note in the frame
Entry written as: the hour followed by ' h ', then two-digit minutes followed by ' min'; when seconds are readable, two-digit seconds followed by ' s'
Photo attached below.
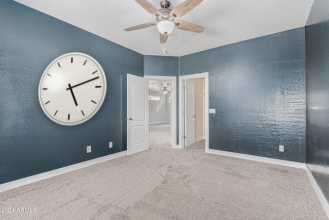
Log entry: 5 h 12 min
